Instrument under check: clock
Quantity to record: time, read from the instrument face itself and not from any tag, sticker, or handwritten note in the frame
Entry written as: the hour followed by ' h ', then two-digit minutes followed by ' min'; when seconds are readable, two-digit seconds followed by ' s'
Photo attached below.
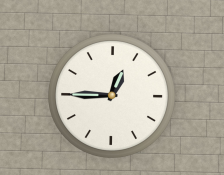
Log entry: 12 h 45 min
